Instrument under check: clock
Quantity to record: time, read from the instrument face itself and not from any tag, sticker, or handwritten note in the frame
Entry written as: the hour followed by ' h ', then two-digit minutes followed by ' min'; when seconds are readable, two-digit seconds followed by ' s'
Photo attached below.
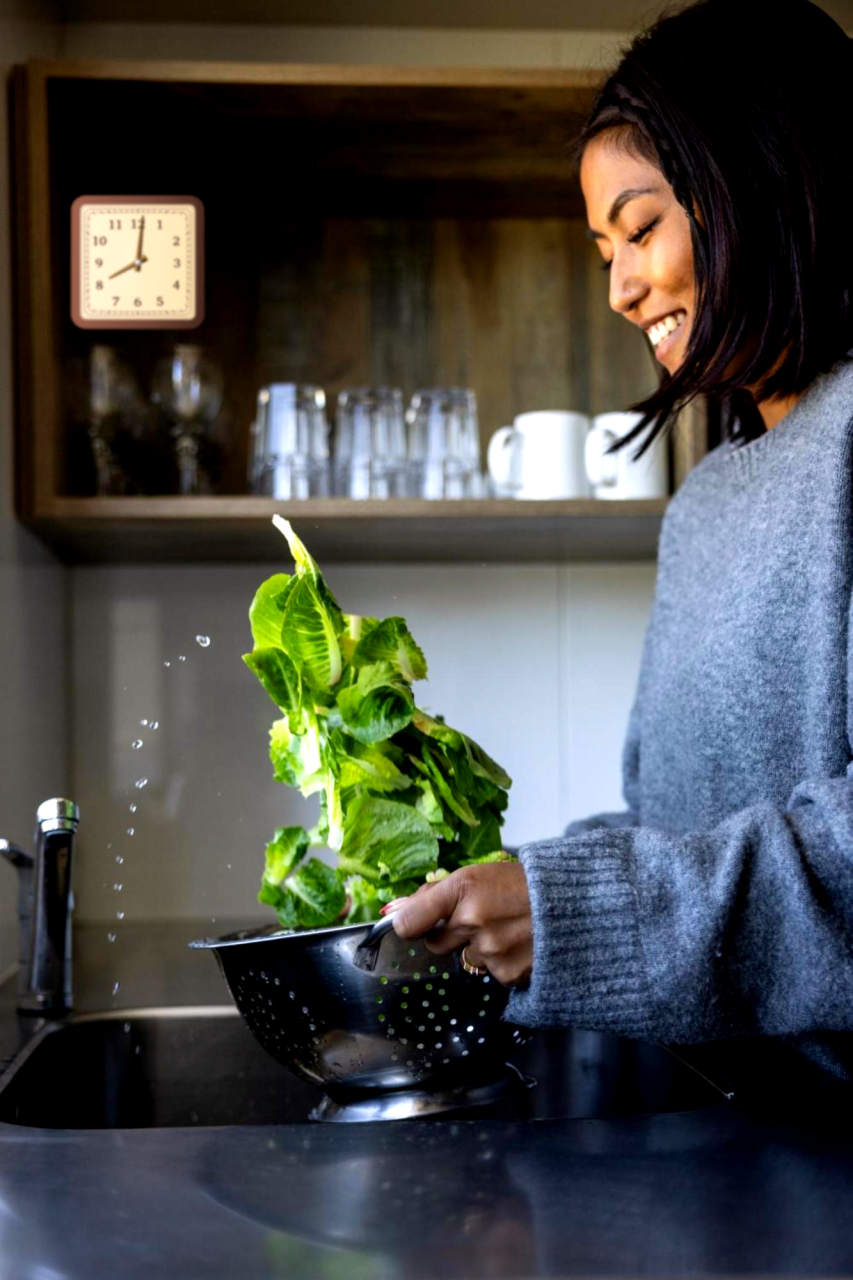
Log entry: 8 h 01 min
